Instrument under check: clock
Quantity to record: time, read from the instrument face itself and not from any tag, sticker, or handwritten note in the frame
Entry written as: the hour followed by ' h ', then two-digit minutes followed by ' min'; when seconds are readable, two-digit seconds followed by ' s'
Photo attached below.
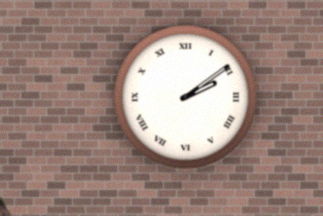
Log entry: 2 h 09 min
